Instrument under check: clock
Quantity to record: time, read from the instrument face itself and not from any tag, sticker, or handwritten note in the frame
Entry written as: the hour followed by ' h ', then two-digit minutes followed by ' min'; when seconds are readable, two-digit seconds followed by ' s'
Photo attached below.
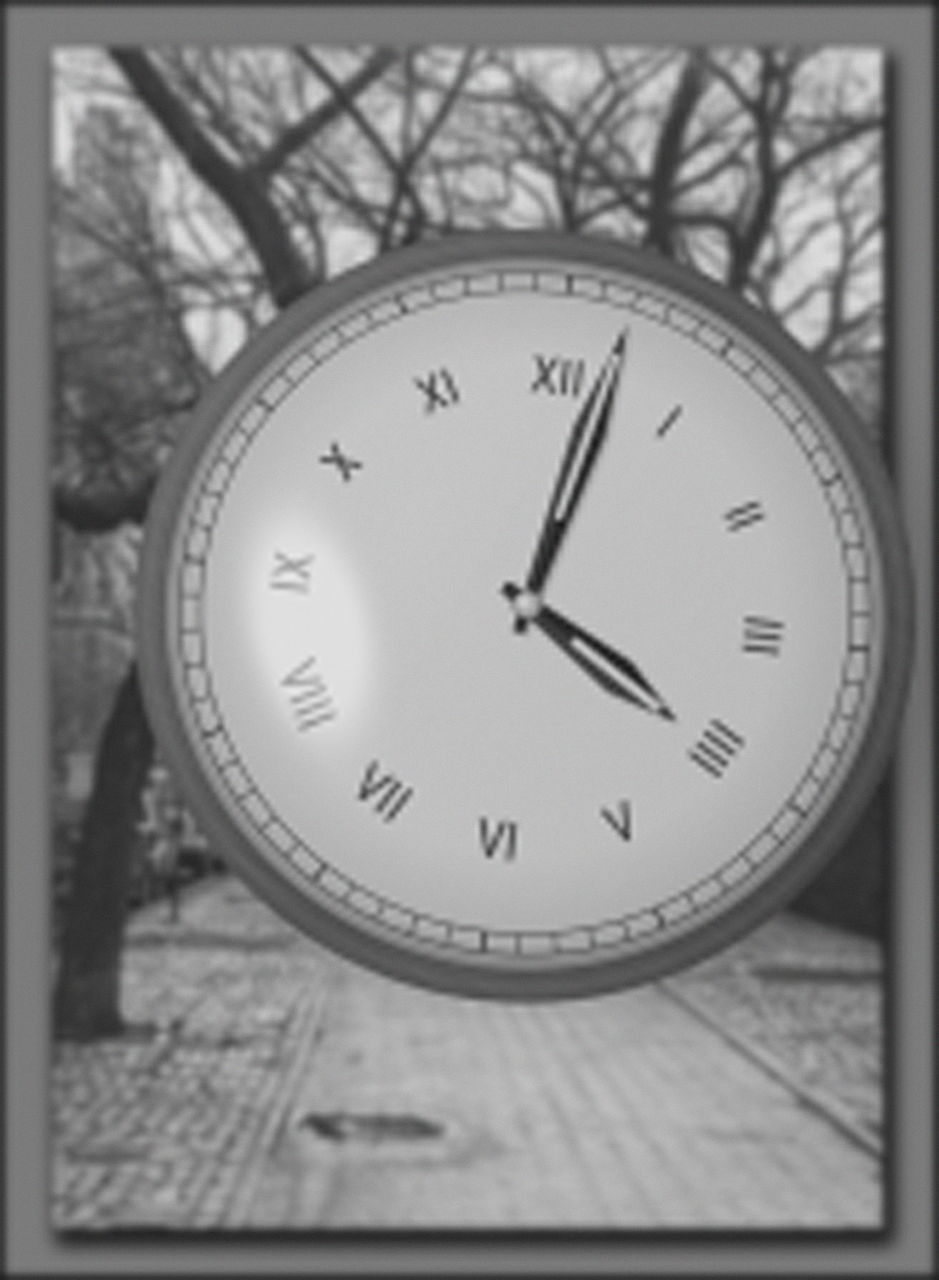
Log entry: 4 h 02 min
